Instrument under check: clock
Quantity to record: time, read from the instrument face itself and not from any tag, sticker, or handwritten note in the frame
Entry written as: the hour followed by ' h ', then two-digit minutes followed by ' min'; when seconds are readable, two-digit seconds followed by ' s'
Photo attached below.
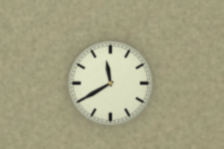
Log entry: 11 h 40 min
